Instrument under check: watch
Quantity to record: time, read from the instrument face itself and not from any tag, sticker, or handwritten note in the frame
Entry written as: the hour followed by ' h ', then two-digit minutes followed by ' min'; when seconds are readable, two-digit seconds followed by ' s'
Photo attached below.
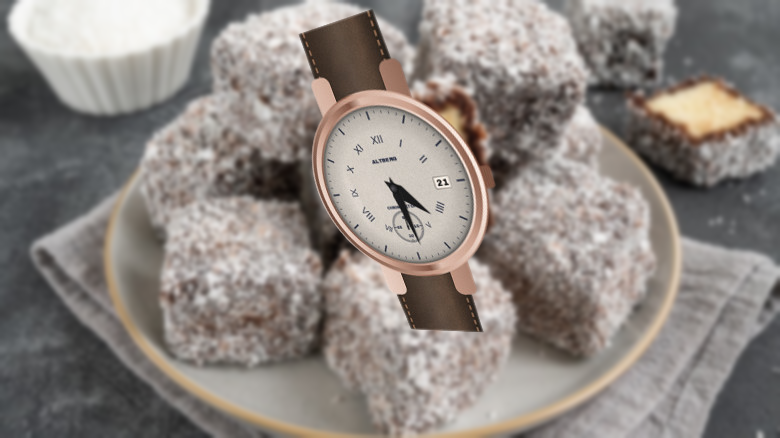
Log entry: 4 h 29 min
